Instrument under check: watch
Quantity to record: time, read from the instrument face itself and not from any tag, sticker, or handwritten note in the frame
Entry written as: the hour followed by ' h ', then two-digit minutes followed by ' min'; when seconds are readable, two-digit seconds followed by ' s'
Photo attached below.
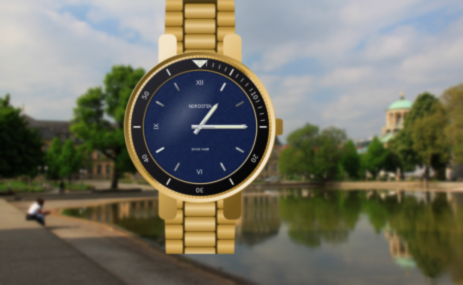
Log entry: 1 h 15 min
